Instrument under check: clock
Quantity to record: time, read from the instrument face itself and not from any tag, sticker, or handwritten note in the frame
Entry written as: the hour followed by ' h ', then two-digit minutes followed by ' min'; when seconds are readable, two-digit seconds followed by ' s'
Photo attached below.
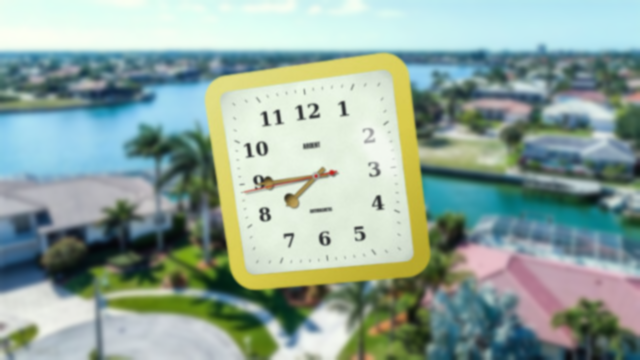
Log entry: 7 h 44 min 44 s
